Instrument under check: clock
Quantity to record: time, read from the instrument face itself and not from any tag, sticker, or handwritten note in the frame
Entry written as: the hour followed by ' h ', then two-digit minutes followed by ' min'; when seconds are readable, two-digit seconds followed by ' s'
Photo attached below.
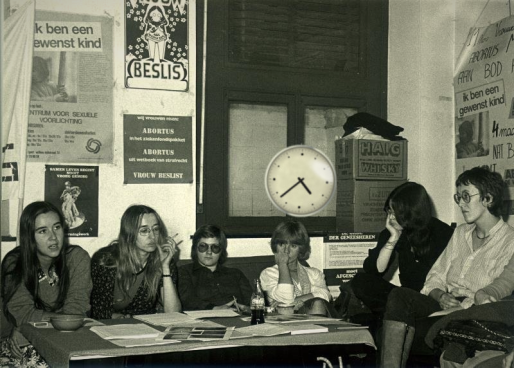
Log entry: 4 h 38 min
